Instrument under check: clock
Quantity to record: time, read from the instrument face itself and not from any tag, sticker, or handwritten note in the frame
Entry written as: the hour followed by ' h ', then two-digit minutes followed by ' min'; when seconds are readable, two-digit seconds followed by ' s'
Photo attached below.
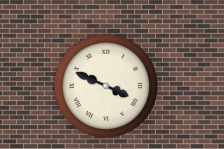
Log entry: 3 h 49 min
